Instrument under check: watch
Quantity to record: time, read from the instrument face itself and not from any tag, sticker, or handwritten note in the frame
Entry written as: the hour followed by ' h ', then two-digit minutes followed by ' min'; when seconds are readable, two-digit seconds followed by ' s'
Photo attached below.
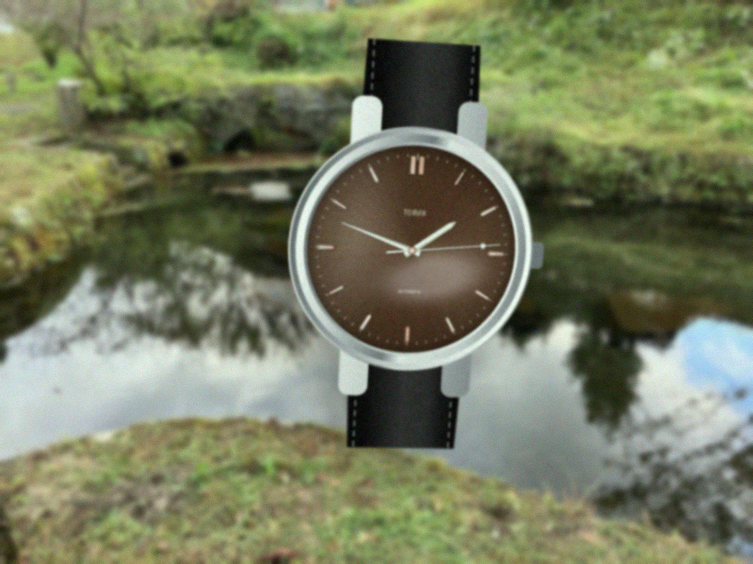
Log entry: 1 h 48 min 14 s
